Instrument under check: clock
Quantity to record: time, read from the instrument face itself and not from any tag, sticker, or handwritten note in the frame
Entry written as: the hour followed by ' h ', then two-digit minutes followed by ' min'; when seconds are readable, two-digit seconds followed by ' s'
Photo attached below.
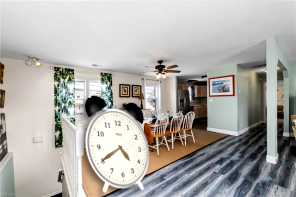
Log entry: 4 h 40 min
